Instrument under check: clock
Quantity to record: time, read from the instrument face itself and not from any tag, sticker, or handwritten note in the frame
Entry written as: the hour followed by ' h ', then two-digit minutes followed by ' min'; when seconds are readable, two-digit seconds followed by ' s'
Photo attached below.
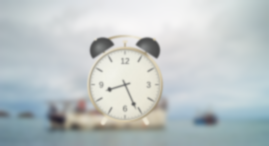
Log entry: 8 h 26 min
